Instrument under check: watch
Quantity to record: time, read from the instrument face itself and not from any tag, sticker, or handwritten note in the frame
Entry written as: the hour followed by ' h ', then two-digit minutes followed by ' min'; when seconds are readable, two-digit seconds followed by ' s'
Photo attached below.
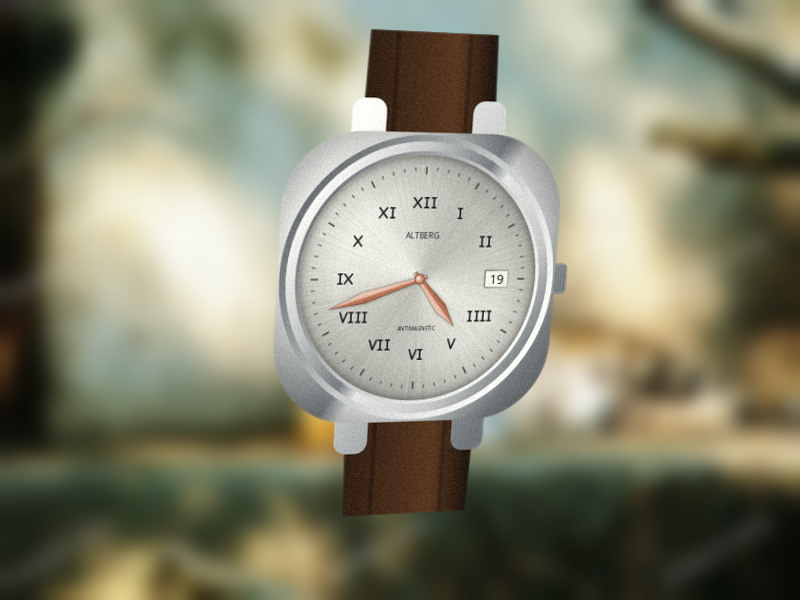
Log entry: 4 h 42 min
